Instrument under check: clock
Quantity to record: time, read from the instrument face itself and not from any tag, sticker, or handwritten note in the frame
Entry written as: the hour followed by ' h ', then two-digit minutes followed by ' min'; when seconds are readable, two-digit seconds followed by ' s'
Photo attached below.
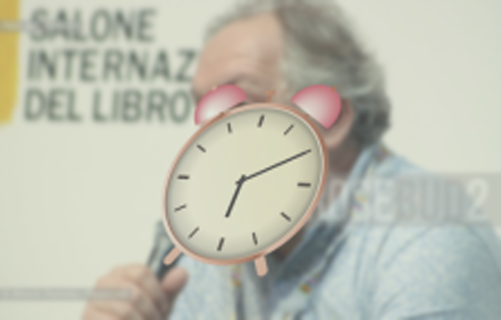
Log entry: 6 h 10 min
